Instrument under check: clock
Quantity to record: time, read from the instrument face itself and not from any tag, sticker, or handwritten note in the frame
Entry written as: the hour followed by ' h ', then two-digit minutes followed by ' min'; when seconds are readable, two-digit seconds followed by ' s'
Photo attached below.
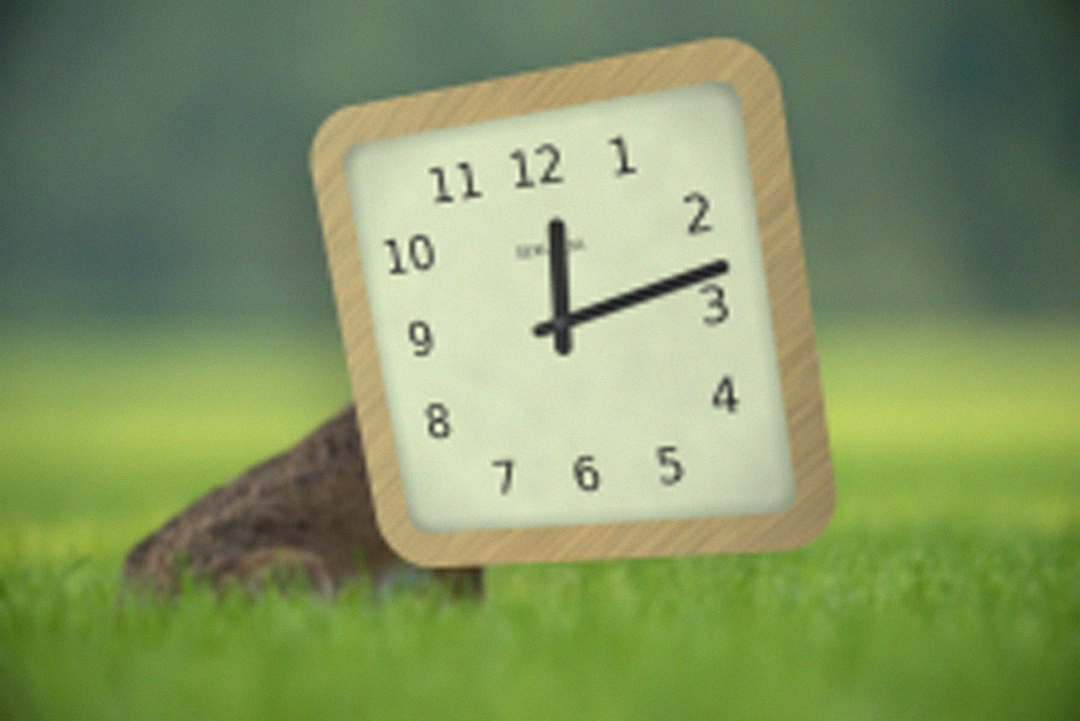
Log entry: 12 h 13 min
